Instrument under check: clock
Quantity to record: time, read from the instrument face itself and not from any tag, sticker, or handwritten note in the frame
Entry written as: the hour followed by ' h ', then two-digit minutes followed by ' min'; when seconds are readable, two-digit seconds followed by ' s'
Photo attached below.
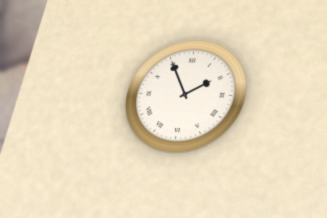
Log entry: 1 h 55 min
